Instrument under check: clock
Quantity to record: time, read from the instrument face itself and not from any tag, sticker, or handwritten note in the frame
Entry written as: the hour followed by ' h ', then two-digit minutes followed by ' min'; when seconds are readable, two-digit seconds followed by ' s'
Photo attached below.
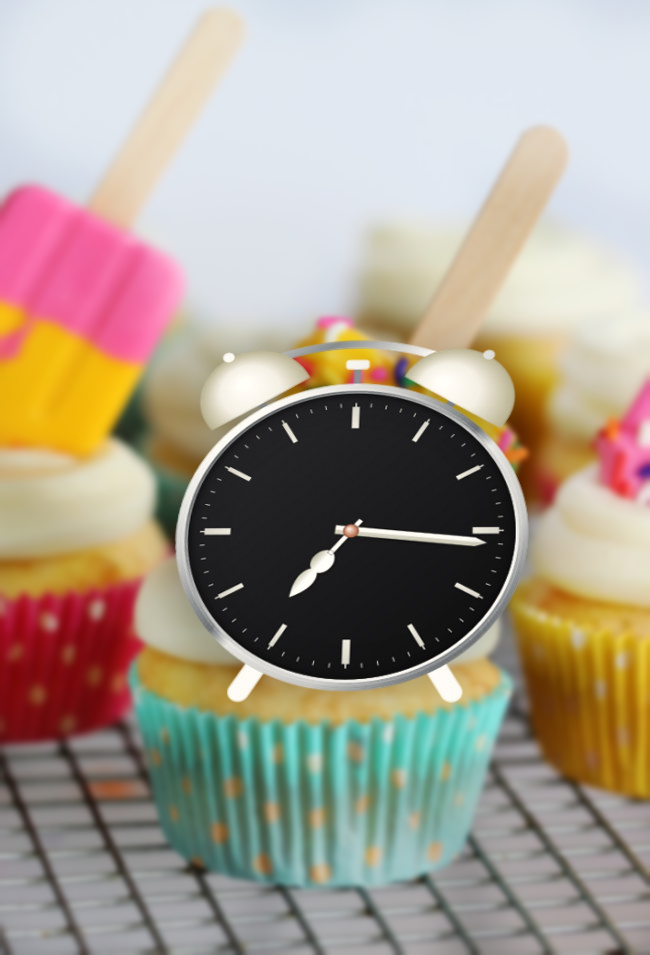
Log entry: 7 h 16 min
